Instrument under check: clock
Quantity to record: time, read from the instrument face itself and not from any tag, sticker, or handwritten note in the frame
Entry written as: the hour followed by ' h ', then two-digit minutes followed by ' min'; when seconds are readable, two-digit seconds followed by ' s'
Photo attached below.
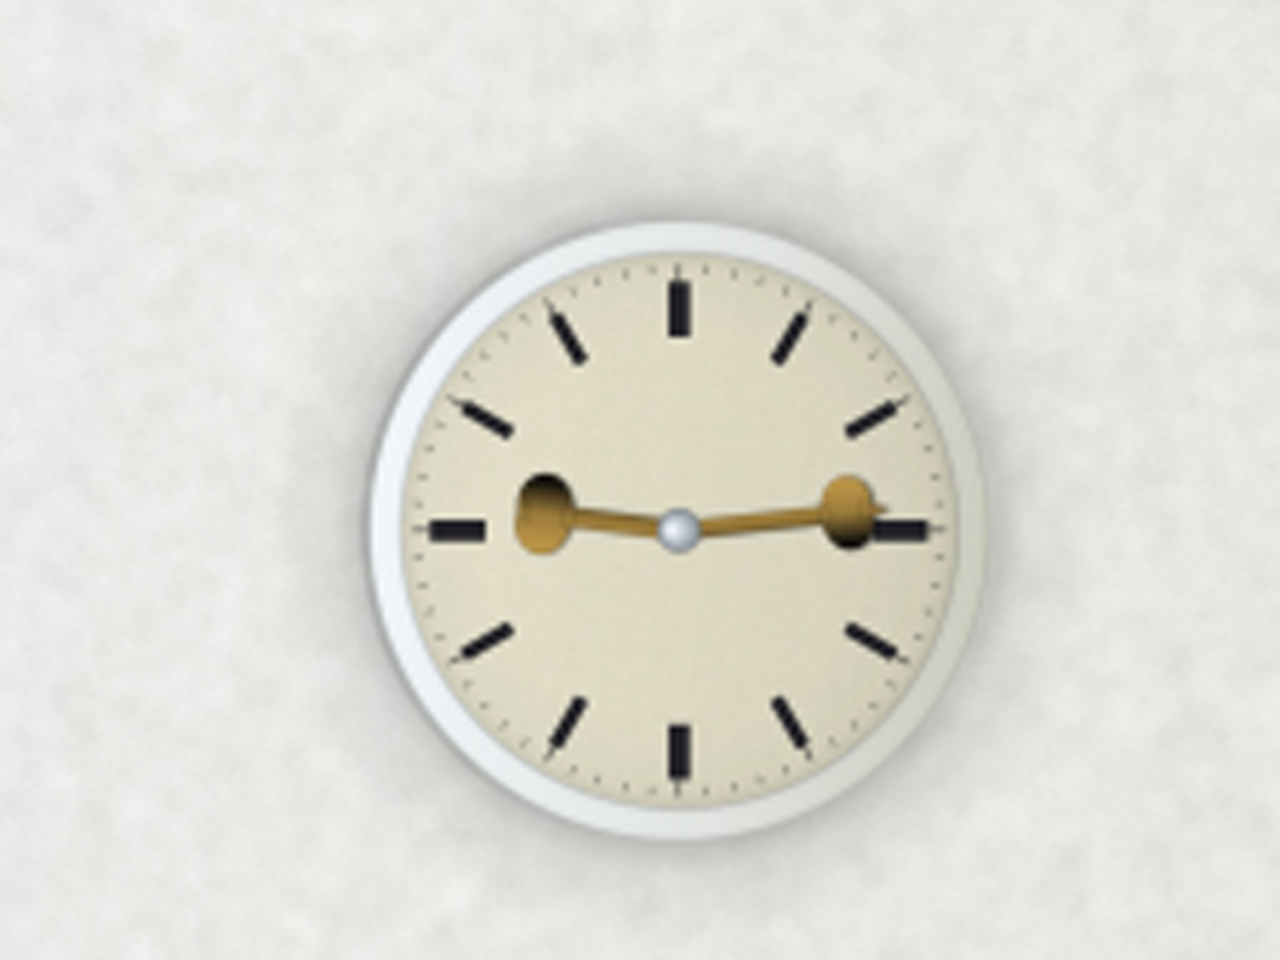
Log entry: 9 h 14 min
